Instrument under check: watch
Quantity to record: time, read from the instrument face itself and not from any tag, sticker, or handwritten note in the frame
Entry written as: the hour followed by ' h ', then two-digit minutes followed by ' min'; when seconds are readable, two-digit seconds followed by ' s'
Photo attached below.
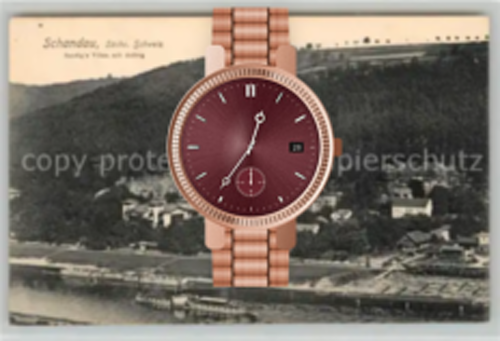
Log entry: 12 h 36 min
